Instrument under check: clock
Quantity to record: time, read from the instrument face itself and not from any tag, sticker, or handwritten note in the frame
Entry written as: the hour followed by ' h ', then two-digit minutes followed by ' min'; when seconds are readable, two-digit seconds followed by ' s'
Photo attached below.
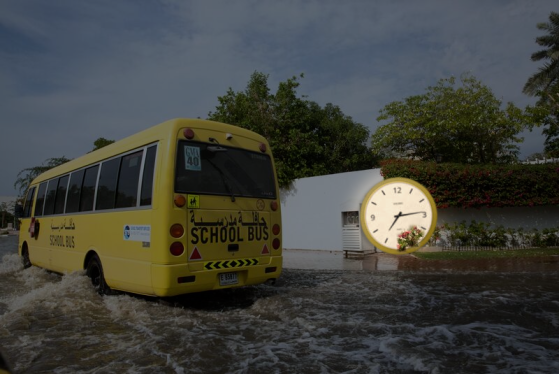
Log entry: 7 h 14 min
